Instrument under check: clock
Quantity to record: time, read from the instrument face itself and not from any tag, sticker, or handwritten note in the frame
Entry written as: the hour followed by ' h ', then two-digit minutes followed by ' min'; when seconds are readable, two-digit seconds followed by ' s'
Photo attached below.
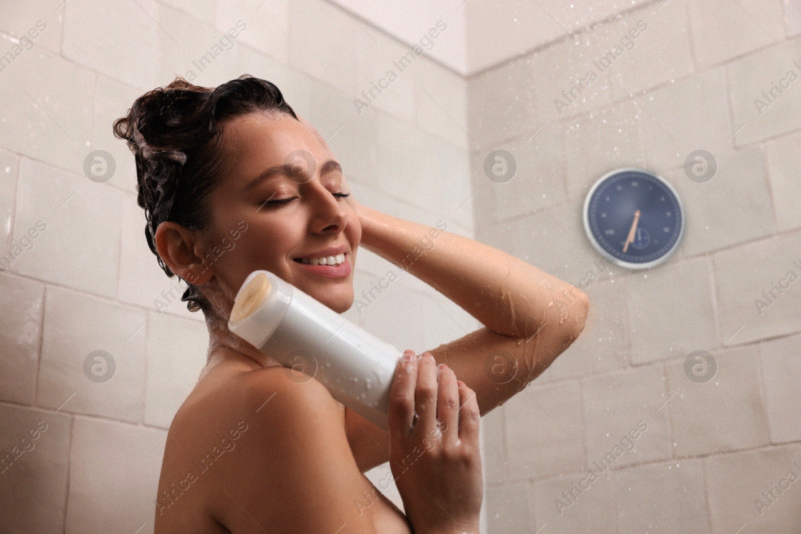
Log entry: 6 h 34 min
